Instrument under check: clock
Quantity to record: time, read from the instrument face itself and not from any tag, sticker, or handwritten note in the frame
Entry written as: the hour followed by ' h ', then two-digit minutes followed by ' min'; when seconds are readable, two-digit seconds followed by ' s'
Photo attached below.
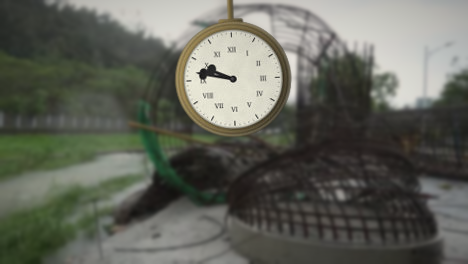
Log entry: 9 h 47 min
